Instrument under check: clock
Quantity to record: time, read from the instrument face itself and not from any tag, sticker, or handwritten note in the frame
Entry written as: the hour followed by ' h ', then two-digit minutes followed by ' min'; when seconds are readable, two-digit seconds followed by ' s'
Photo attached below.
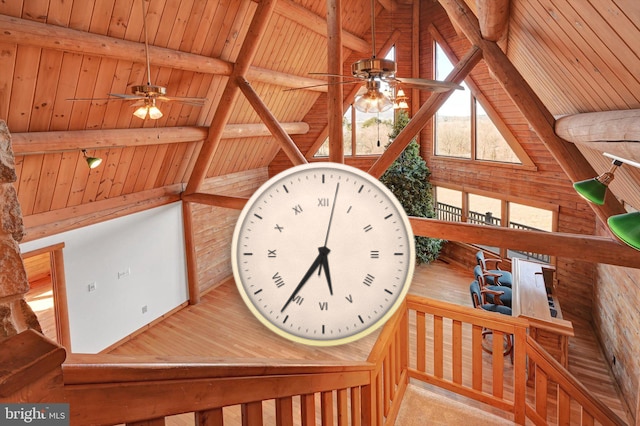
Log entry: 5 h 36 min 02 s
